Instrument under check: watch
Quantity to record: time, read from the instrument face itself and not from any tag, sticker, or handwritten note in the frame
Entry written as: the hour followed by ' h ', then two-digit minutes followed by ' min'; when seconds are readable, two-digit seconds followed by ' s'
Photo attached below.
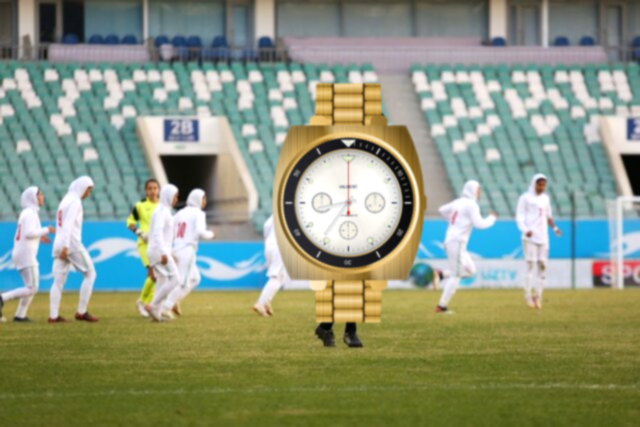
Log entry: 8 h 36 min
